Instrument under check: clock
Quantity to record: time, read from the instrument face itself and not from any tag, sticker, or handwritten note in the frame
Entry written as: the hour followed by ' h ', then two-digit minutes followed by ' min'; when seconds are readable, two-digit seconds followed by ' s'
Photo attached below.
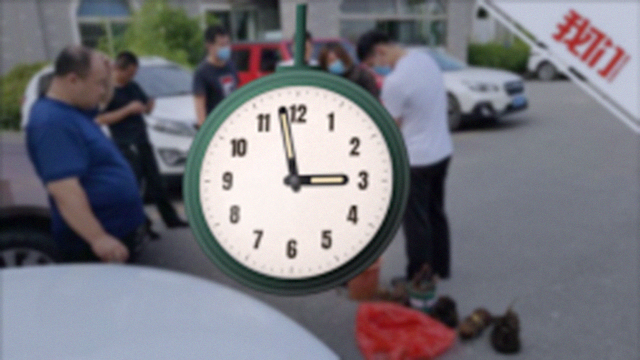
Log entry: 2 h 58 min
